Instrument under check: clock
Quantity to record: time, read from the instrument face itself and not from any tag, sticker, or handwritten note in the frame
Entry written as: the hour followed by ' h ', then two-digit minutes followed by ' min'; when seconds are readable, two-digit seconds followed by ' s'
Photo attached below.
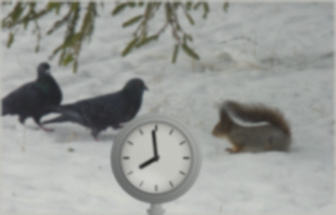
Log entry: 7 h 59 min
